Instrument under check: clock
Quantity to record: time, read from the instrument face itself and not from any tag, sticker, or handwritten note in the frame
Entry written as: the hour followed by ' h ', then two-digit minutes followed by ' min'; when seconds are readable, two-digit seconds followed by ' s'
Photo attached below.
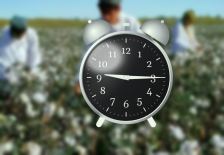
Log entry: 9 h 15 min
